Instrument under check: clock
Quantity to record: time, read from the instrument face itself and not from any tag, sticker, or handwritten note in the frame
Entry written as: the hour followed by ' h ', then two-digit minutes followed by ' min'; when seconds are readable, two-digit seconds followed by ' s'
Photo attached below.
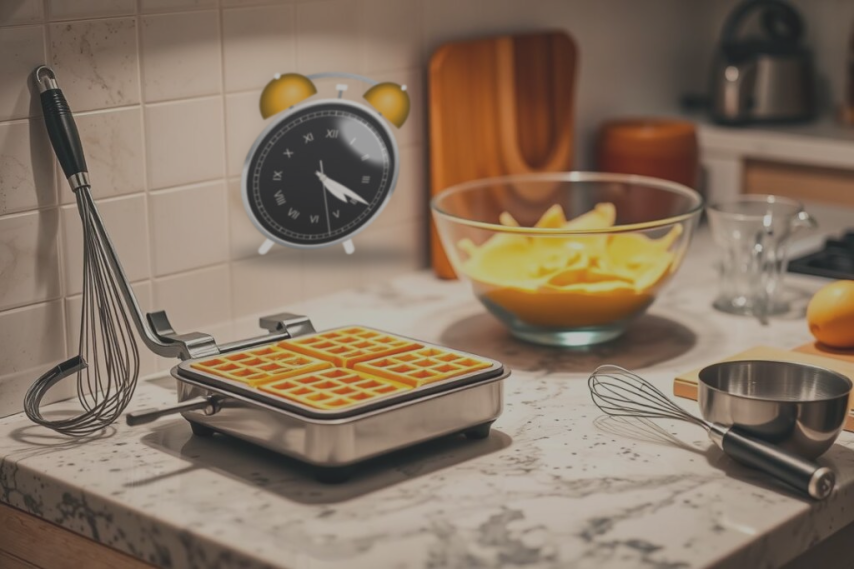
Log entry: 4 h 19 min 27 s
